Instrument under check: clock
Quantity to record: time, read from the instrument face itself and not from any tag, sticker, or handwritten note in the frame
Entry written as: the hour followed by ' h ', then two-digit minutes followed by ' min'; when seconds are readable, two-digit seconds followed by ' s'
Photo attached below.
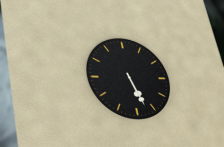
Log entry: 5 h 27 min
